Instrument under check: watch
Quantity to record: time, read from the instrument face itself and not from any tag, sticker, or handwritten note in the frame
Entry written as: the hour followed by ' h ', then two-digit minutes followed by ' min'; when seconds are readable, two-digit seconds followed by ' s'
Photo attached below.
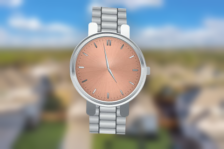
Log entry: 4 h 58 min
